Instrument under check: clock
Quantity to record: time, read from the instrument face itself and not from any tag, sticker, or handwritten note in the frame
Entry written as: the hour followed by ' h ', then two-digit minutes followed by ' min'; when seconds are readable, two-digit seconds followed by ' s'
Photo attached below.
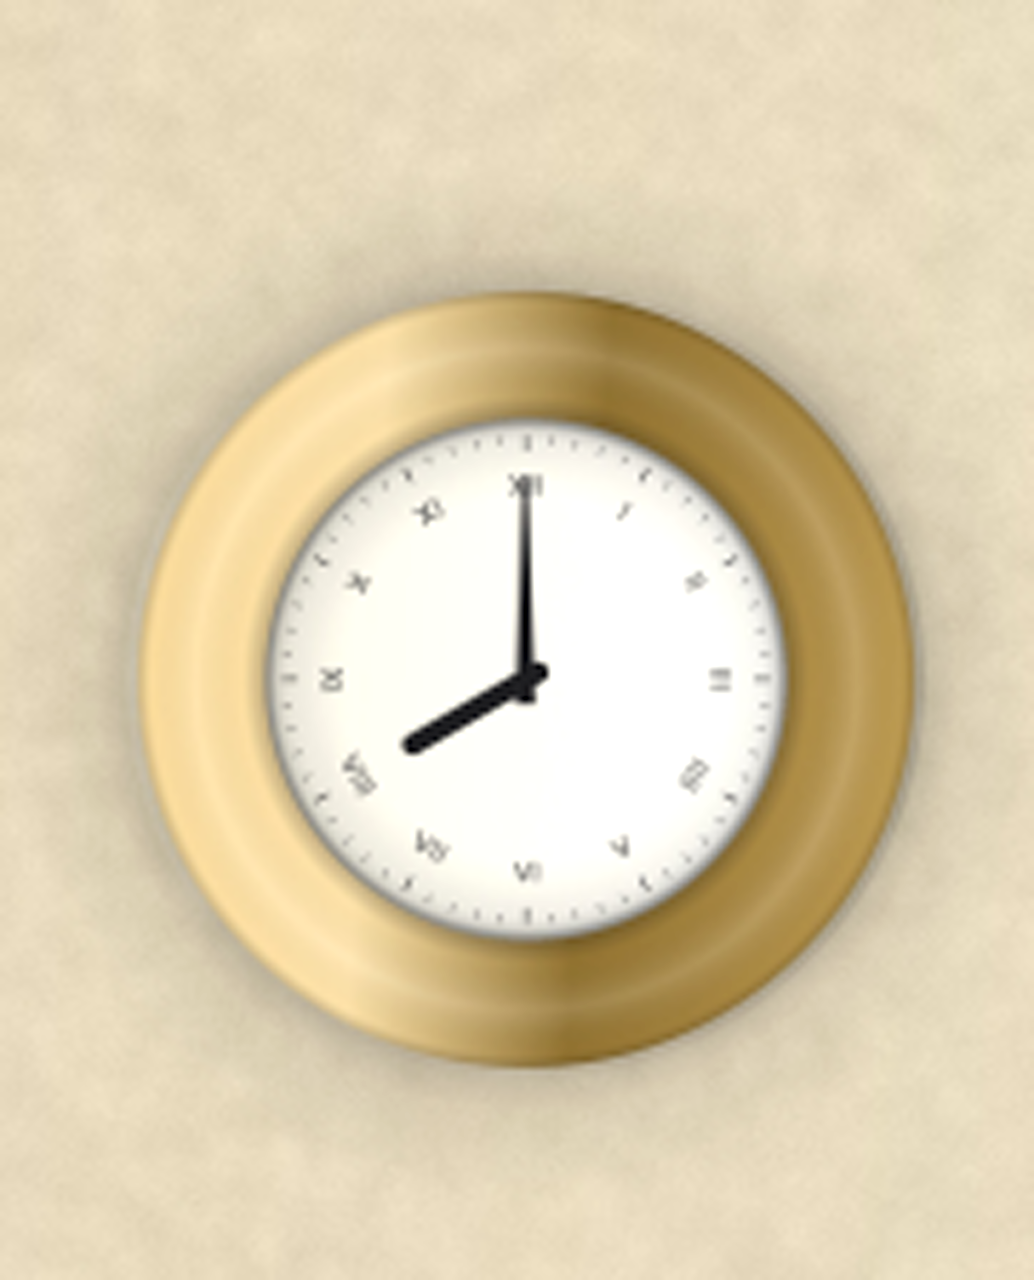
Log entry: 8 h 00 min
